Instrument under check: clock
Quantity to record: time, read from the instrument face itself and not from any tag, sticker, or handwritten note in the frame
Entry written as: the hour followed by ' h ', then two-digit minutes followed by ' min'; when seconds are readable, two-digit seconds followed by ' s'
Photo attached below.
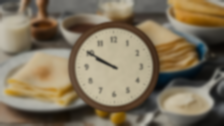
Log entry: 9 h 50 min
